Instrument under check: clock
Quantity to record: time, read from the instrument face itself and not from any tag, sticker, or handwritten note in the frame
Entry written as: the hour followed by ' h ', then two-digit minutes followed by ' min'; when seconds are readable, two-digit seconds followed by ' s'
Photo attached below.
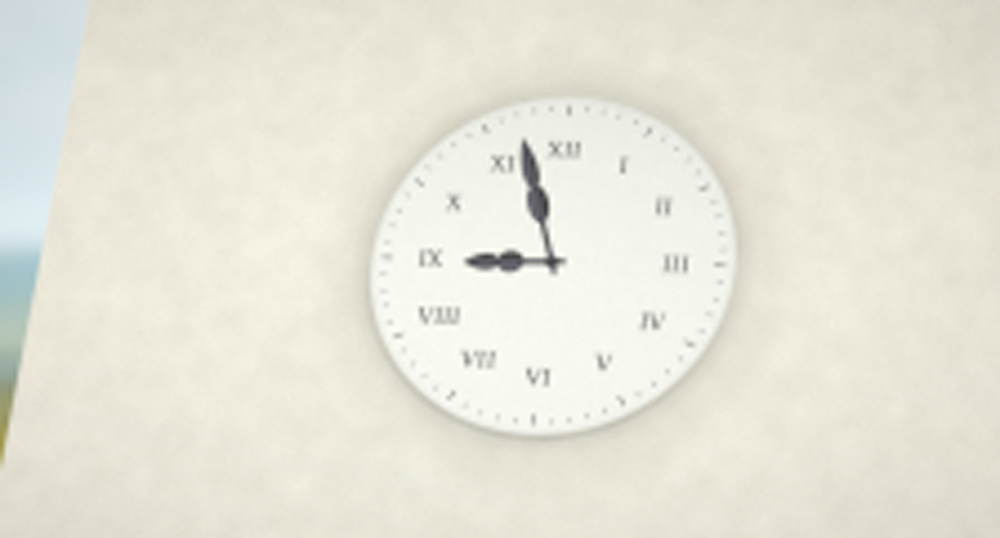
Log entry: 8 h 57 min
